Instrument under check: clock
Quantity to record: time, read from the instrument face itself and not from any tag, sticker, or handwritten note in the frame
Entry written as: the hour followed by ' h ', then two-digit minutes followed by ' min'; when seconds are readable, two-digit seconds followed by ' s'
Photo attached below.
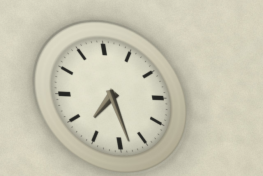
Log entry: 7 h 28 min
